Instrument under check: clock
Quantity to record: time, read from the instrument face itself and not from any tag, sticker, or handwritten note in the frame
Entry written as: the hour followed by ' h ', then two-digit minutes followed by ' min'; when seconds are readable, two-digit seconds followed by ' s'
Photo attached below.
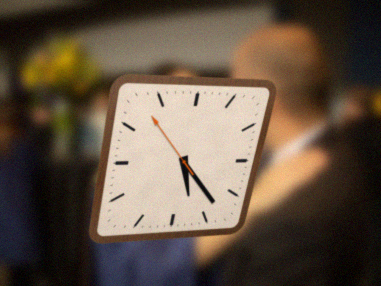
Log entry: 5 h 22 min 53 s
